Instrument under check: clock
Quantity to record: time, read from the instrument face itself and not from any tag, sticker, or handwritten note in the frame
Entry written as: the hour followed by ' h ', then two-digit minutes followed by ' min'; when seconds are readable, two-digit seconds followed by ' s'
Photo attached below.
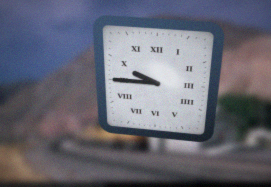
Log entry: 9 h 45 min
